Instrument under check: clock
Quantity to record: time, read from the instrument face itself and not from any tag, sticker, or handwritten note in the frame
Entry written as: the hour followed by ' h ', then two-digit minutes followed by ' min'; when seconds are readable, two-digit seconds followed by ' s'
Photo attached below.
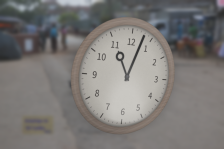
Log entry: 11 h 03 min
